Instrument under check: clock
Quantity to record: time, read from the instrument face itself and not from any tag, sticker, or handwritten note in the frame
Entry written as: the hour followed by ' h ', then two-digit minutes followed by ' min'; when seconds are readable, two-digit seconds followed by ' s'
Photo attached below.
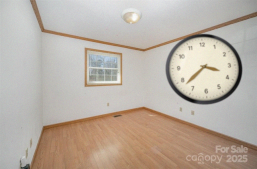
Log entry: 3 h 38 min
